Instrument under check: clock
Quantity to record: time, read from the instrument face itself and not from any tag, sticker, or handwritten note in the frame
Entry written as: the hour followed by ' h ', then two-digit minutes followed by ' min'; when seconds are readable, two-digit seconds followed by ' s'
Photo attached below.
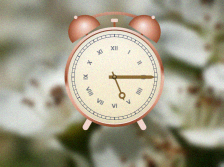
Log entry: 5 h 15 min
